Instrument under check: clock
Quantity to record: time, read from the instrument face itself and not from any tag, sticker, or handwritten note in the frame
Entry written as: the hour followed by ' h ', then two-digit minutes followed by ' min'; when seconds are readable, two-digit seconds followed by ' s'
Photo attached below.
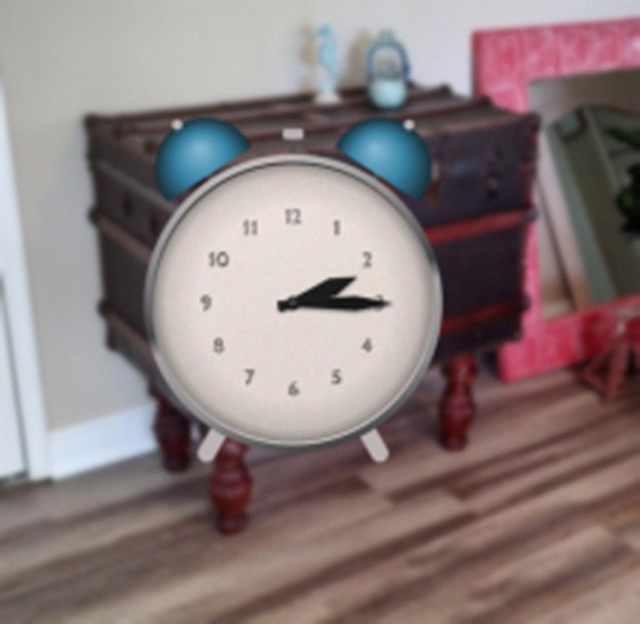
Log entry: 2 h 15 min
